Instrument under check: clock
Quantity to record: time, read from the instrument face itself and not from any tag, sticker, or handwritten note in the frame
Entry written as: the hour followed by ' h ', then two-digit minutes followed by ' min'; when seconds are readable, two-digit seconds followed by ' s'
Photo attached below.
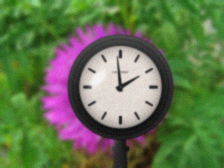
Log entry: 1 h 59 min
